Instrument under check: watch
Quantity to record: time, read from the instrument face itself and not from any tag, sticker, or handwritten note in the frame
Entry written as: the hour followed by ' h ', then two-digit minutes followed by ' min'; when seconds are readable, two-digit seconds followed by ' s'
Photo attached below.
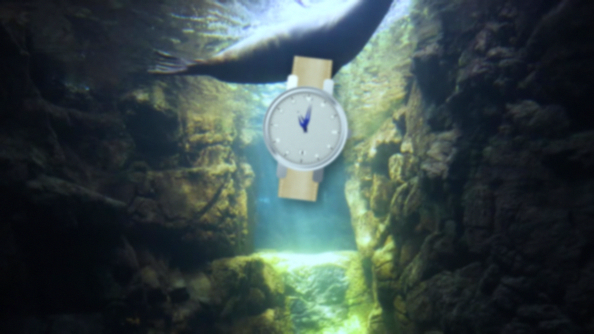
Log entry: 11 h 01 min
